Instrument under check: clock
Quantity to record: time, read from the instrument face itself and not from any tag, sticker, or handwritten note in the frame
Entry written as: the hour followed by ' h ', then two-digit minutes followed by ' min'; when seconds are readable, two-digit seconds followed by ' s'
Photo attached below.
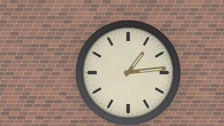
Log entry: 1 h 14 min
